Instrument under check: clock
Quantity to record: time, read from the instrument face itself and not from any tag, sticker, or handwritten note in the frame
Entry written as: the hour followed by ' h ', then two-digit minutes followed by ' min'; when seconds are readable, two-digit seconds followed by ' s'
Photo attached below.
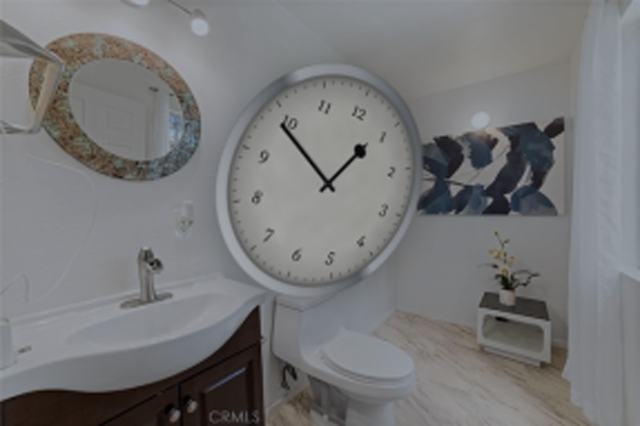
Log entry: 12 h 49 min
